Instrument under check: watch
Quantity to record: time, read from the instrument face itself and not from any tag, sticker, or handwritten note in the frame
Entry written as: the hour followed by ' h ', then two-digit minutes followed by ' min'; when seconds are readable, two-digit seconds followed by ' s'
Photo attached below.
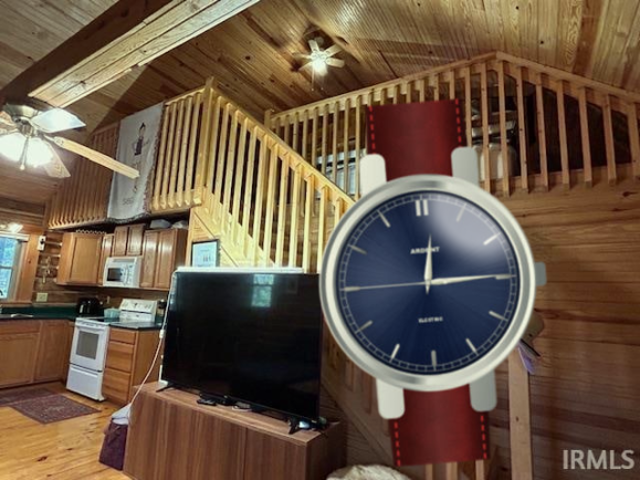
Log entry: 12 h 14 min 45 s
